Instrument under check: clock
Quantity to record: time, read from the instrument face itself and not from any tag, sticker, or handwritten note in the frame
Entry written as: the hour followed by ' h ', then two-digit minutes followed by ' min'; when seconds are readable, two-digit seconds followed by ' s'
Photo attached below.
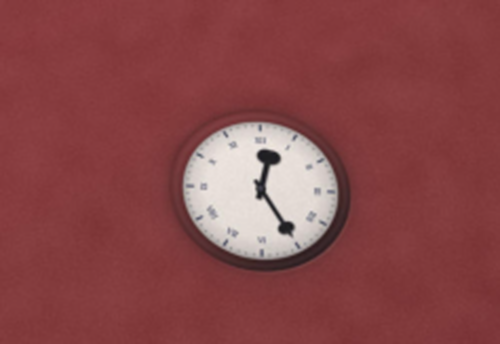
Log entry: 12 h 25 min
